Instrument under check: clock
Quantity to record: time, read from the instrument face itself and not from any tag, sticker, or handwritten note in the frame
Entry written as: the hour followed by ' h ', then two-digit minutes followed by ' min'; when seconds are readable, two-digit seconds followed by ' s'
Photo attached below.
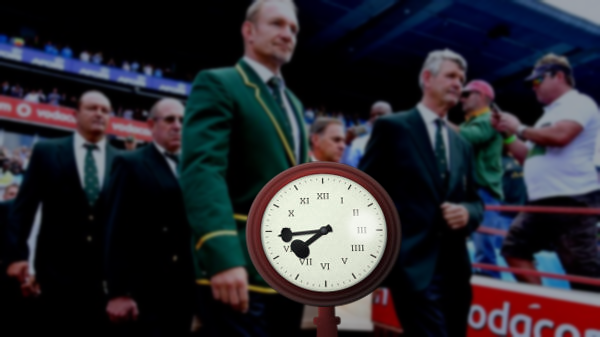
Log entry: 7 h 44 min
